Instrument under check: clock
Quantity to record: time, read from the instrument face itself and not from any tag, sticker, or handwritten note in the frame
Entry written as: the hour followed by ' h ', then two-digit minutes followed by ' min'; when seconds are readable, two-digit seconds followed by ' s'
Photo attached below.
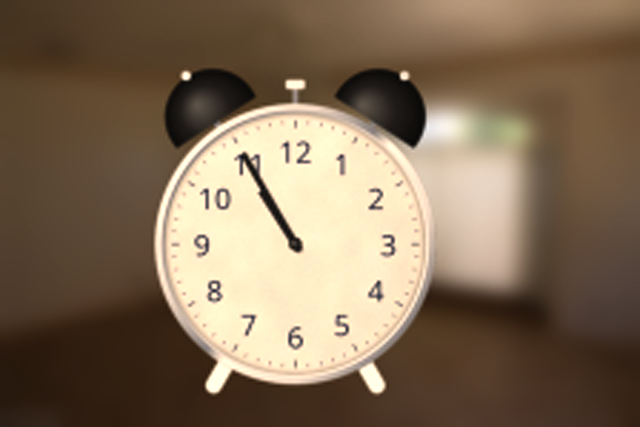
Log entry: 10 h 55 min
